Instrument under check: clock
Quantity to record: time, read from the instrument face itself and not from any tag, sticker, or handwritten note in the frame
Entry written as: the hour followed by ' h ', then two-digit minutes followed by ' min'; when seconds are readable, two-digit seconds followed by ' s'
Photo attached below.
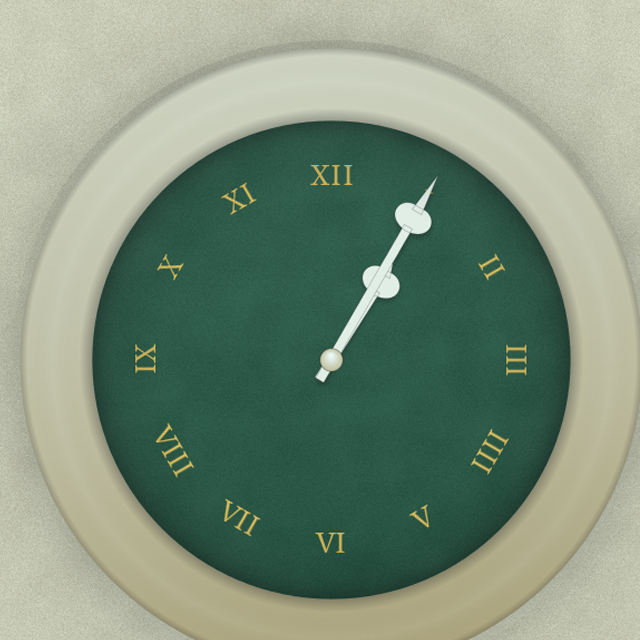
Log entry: 1 h 05 min
